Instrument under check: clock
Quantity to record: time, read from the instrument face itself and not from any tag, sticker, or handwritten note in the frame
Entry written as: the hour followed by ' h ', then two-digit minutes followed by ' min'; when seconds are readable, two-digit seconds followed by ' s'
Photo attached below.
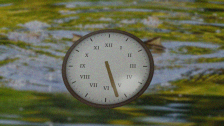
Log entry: 5 h 27 min
